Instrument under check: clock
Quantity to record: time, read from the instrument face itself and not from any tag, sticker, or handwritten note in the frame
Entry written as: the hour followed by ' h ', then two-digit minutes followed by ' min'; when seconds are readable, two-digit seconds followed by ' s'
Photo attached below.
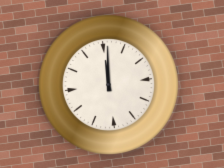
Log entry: 12 h 01 min
